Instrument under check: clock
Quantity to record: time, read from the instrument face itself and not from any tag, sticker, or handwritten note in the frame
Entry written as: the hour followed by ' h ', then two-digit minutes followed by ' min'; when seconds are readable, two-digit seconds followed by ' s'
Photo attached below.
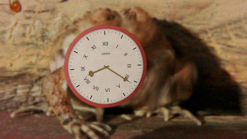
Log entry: 8 h 21 min
